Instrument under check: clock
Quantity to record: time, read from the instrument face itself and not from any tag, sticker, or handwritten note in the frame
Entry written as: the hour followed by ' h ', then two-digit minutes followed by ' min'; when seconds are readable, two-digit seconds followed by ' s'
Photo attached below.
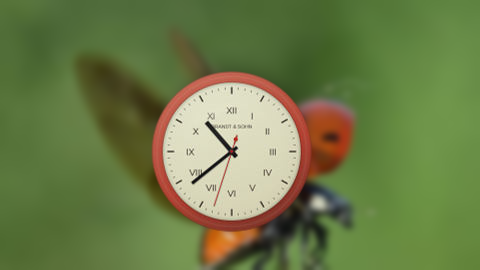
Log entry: 10 h 38 min 33 s
